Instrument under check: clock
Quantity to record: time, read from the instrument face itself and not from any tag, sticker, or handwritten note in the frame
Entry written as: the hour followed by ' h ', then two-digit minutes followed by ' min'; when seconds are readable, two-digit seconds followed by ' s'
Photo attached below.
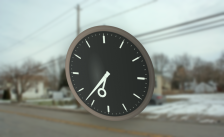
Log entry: 6 h 37 min
